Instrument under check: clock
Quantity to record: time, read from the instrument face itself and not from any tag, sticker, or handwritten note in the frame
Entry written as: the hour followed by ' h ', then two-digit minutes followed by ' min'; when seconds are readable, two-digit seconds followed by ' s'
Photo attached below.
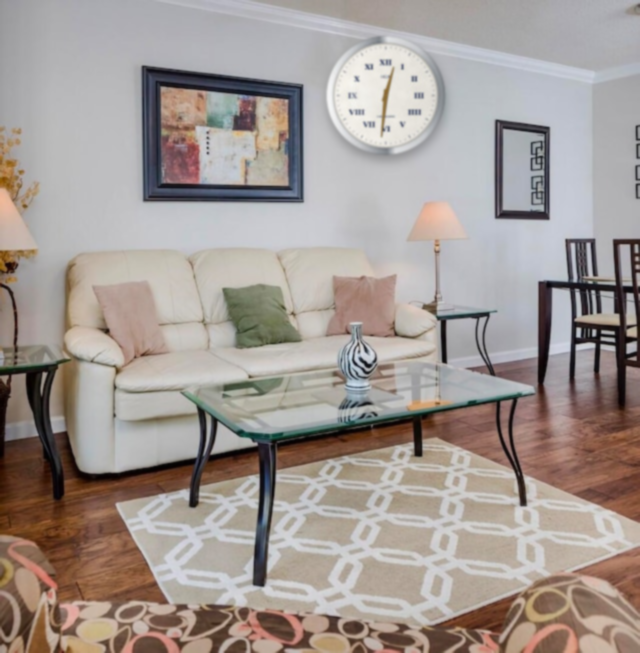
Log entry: 12 h 31 min
